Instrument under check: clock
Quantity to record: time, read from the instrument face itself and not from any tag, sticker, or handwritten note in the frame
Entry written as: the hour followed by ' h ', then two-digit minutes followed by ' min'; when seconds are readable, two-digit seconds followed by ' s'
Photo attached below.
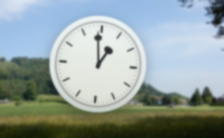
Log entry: 12 h 59 min
